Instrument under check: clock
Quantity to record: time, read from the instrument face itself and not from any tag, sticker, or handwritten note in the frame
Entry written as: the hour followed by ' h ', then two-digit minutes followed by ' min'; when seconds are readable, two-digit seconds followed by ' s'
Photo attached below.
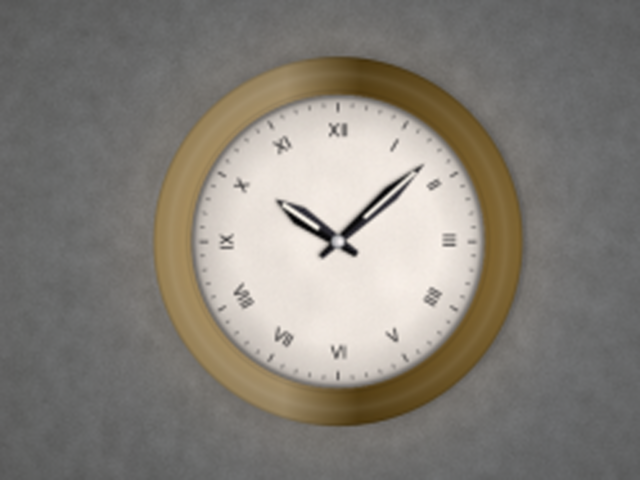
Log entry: 10 h 08 min
